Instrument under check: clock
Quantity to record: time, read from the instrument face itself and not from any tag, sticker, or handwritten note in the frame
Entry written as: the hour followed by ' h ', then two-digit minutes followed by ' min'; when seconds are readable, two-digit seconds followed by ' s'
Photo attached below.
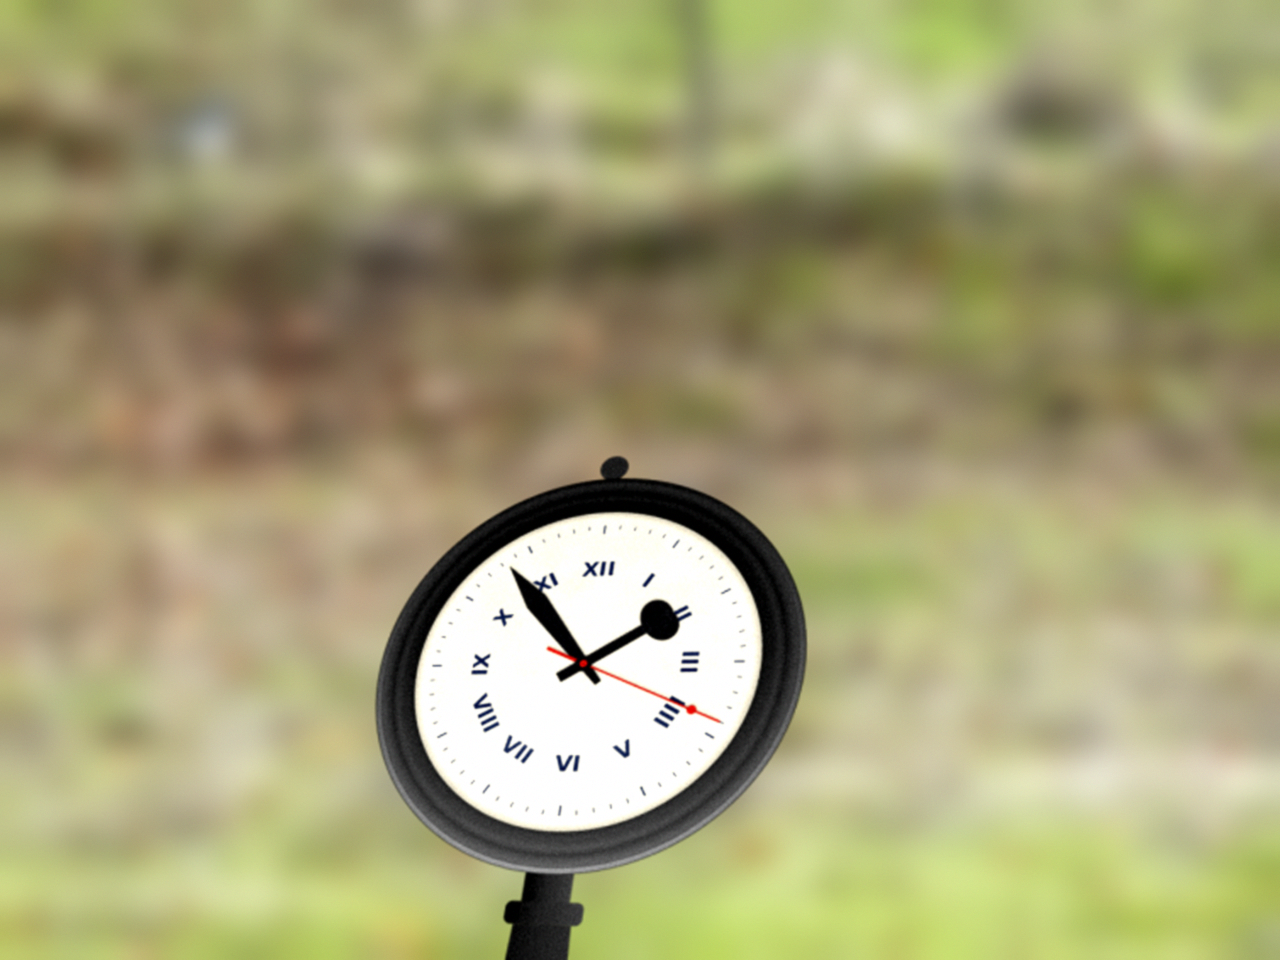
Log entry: 1 h 53 min 19 s
